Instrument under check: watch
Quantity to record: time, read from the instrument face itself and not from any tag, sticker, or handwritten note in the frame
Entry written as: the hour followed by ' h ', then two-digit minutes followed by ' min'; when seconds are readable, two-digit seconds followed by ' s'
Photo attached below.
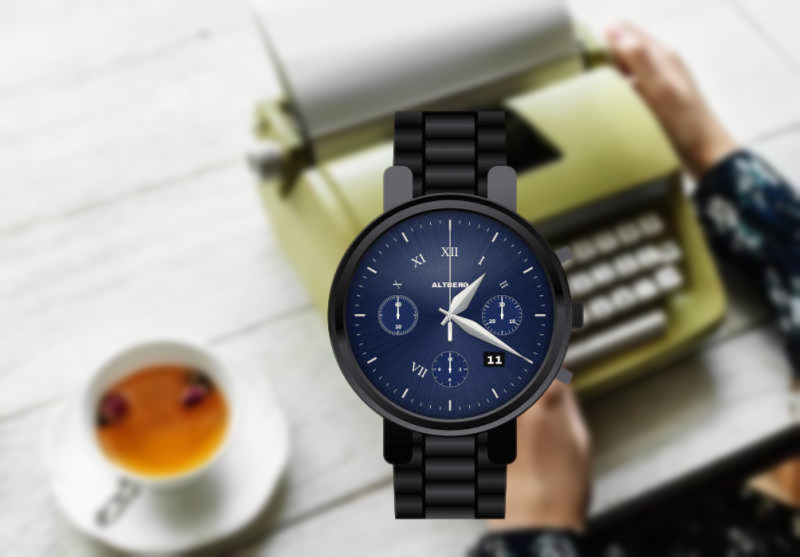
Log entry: 1 h 20 min
